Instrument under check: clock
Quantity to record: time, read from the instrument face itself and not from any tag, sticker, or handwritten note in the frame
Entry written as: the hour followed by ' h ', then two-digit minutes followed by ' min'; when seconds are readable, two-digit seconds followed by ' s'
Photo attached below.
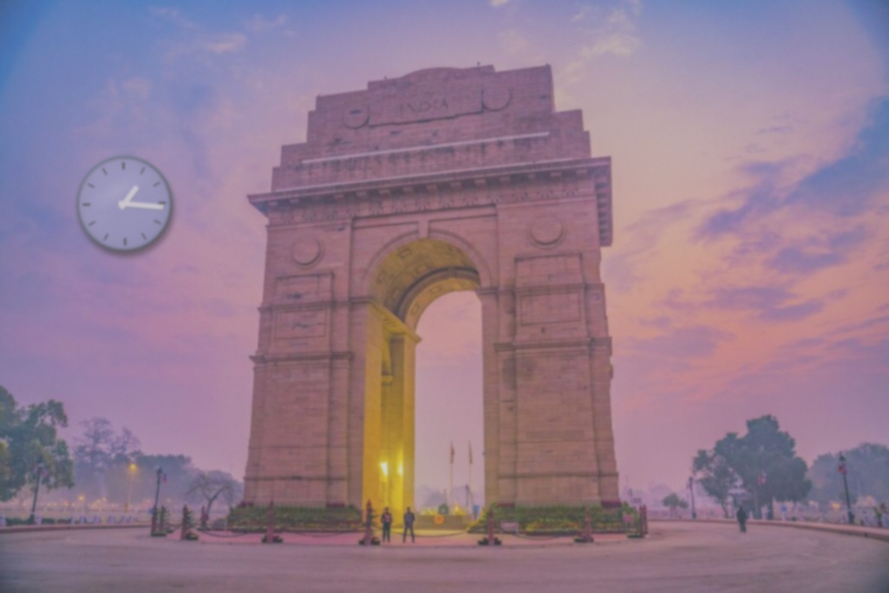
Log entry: 1 h 16 min
